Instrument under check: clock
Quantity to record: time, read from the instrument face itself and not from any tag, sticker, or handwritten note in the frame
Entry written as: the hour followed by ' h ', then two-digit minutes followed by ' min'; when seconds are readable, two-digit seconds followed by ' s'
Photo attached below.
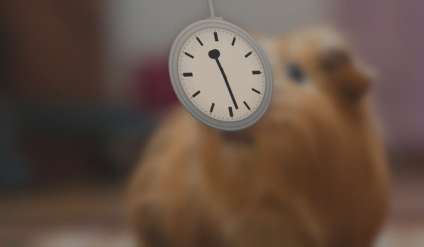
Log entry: 11 h 28 min
